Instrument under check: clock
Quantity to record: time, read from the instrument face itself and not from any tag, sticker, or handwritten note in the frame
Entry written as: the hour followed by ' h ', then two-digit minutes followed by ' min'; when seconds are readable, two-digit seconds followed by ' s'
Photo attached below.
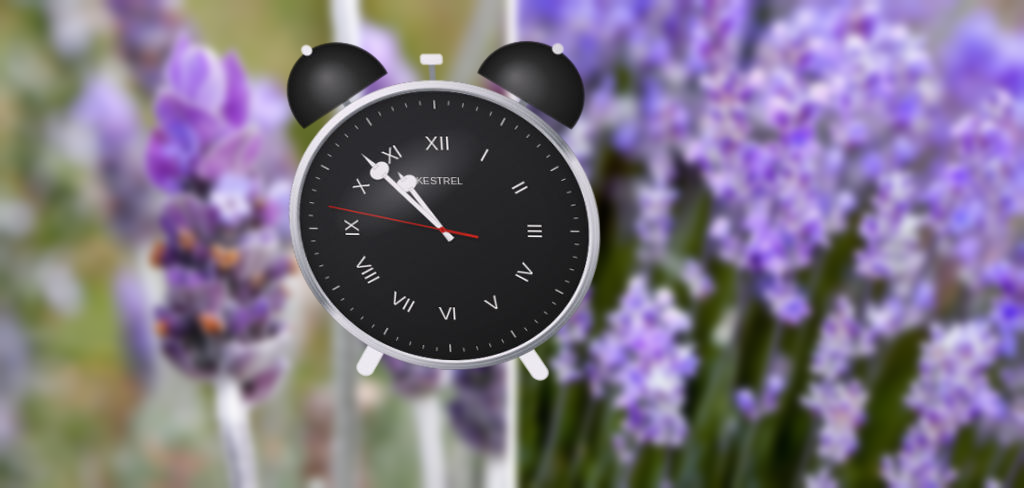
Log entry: 10 h 52 min 47 s
